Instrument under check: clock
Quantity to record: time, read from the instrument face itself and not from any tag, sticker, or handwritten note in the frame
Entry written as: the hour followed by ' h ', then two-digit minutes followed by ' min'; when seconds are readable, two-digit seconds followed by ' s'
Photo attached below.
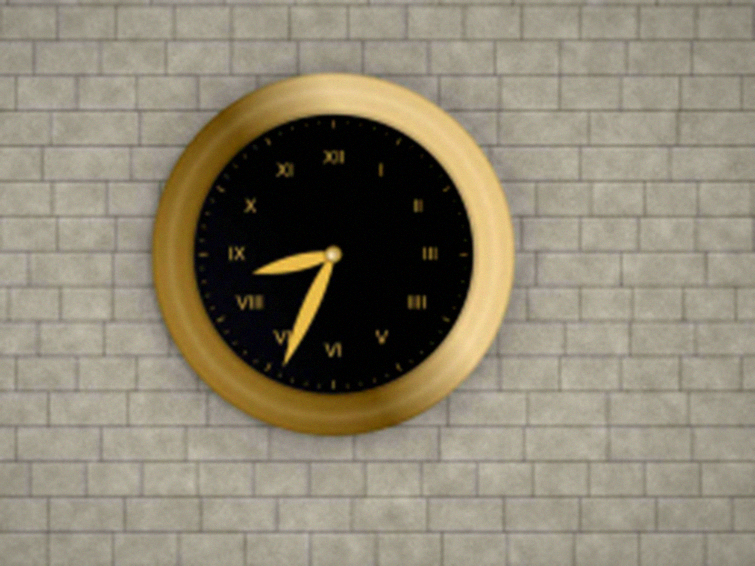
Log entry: 8 h 34 min
